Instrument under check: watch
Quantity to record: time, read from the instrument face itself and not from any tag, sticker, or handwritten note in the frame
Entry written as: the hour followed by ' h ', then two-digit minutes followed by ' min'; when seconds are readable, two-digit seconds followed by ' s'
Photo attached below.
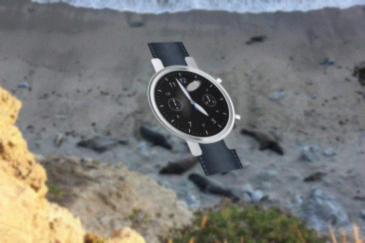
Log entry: 4 h 58 min
